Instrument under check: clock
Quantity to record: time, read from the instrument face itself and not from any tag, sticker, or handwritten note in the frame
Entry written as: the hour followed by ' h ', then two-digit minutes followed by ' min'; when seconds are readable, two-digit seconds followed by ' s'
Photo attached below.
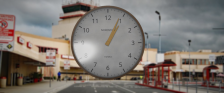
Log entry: 1 h 04 min
